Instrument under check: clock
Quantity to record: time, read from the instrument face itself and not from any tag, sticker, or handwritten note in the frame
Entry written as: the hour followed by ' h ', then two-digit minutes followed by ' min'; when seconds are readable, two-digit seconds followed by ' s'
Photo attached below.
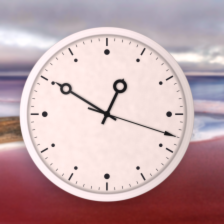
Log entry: 12 h 50 min 18 s
